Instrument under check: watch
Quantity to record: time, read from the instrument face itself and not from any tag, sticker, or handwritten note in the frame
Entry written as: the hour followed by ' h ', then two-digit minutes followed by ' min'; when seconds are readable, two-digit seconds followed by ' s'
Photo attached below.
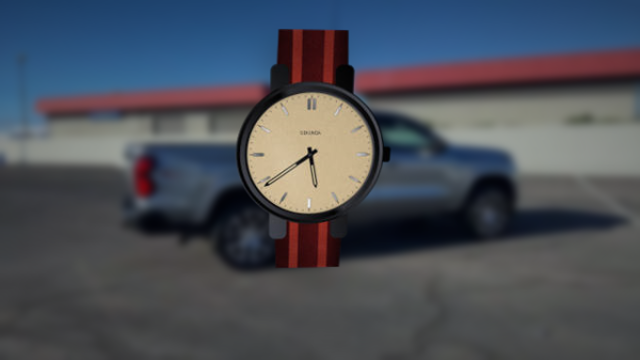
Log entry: 5 h 39 min
